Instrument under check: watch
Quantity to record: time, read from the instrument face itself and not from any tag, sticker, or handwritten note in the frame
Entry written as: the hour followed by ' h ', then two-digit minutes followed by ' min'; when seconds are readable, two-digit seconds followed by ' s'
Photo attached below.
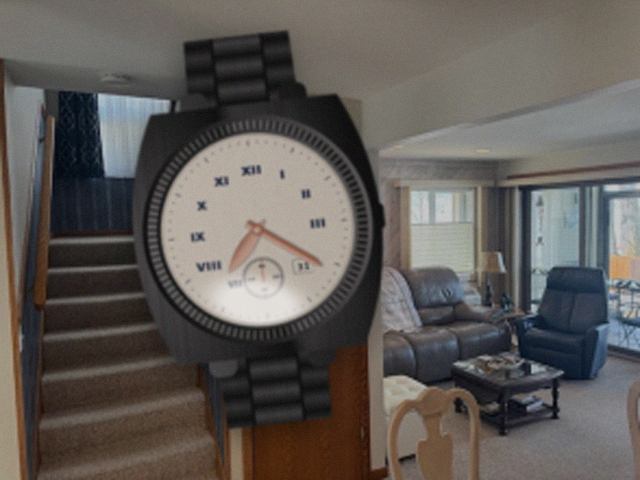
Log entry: 7 h 21 min
